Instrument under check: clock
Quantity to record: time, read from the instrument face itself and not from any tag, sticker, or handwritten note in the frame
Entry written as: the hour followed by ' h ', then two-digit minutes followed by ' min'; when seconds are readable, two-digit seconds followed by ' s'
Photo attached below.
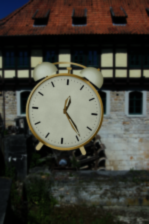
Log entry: 12 h 24 min
